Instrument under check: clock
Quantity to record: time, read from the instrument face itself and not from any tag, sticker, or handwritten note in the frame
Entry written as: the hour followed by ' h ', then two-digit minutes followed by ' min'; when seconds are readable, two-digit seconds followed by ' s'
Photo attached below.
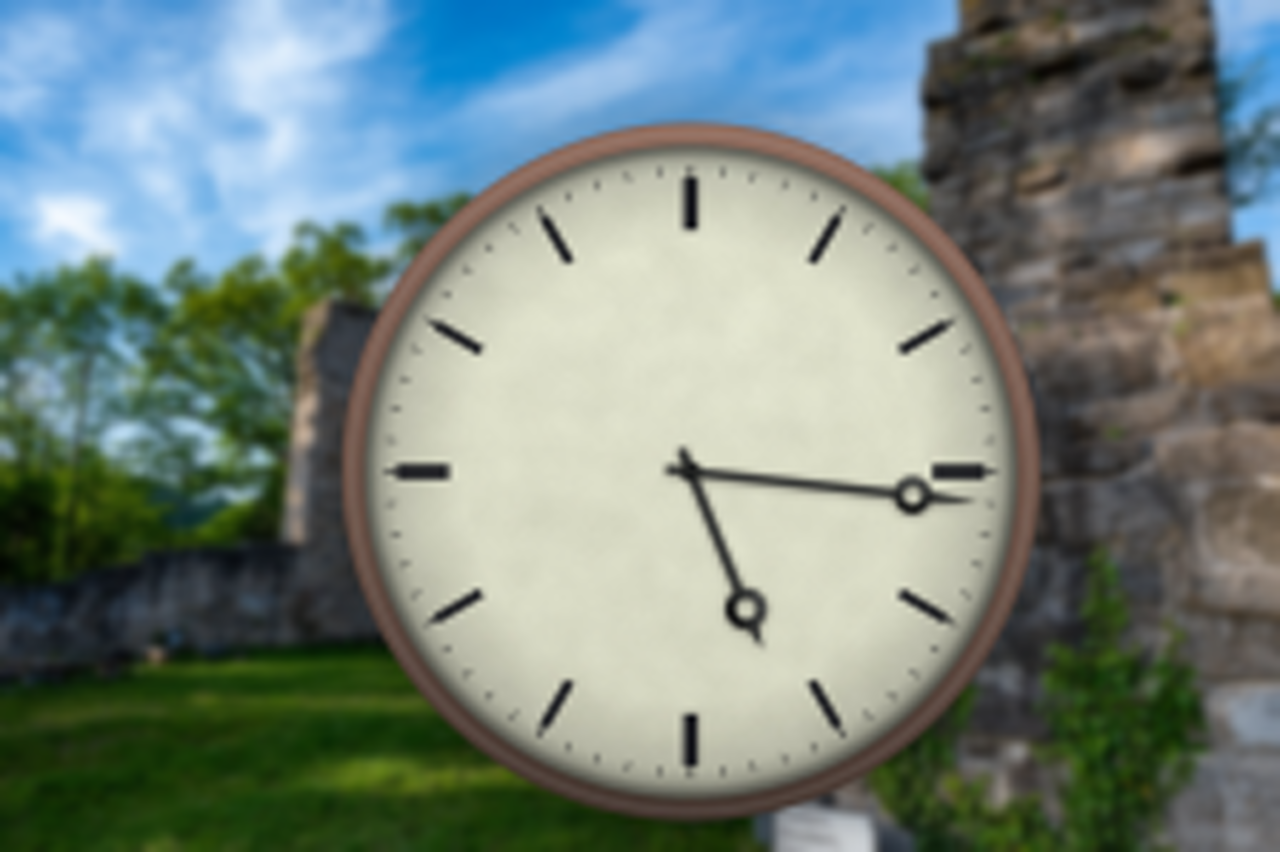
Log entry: 5 h 16 min
